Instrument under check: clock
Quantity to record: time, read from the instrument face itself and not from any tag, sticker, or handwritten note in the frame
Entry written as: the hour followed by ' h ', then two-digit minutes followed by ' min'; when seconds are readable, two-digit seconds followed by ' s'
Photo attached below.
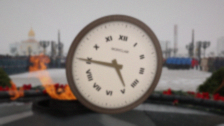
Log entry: 4 h 45 min
